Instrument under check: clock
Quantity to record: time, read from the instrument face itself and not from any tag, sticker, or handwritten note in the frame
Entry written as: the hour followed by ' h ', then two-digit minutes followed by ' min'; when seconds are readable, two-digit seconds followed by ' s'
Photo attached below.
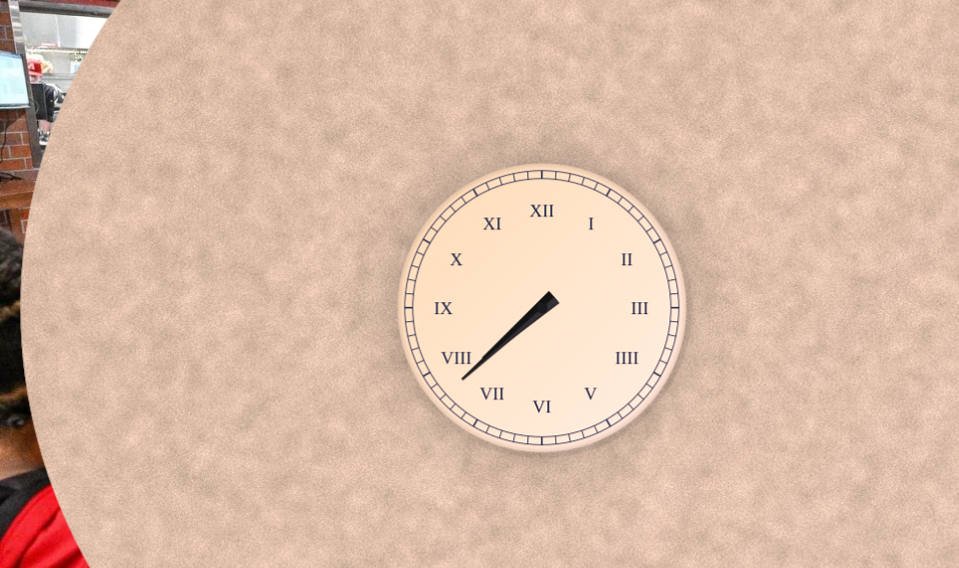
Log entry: 7 h 38 min
